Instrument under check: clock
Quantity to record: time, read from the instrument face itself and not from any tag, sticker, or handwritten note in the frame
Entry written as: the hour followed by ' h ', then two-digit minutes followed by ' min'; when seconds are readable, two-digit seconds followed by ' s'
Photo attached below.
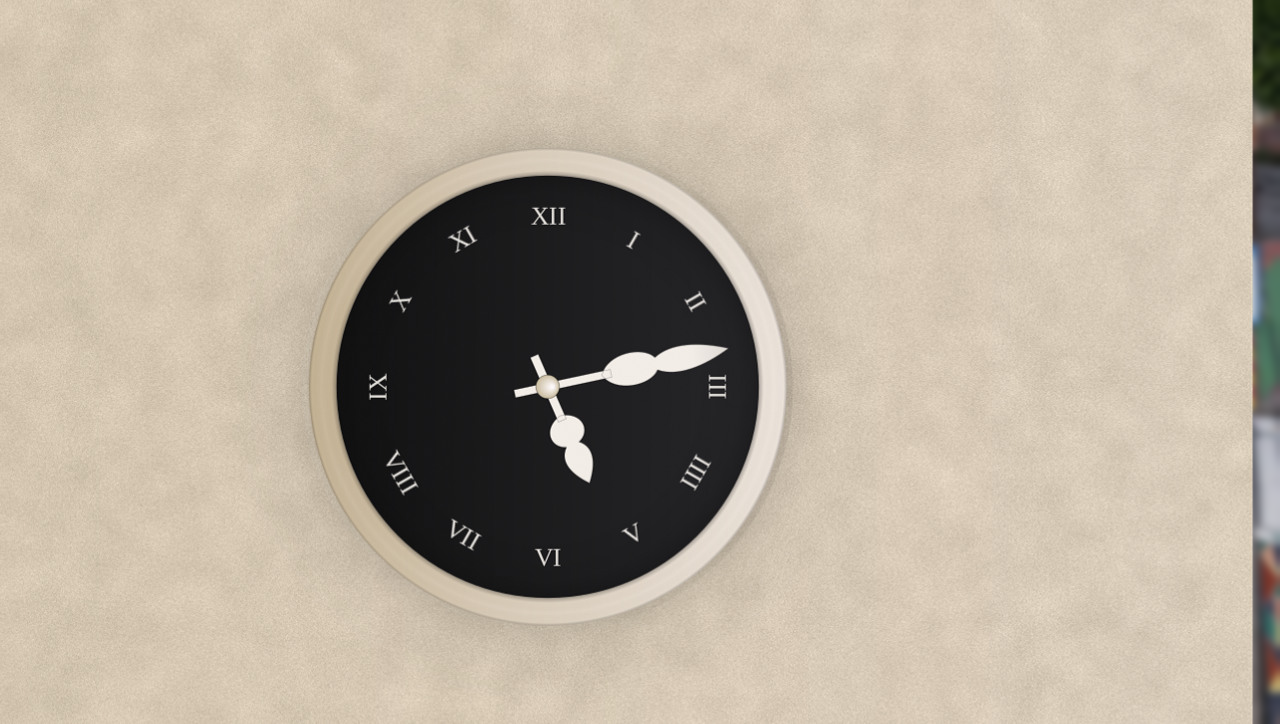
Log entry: 5 h 13 min
